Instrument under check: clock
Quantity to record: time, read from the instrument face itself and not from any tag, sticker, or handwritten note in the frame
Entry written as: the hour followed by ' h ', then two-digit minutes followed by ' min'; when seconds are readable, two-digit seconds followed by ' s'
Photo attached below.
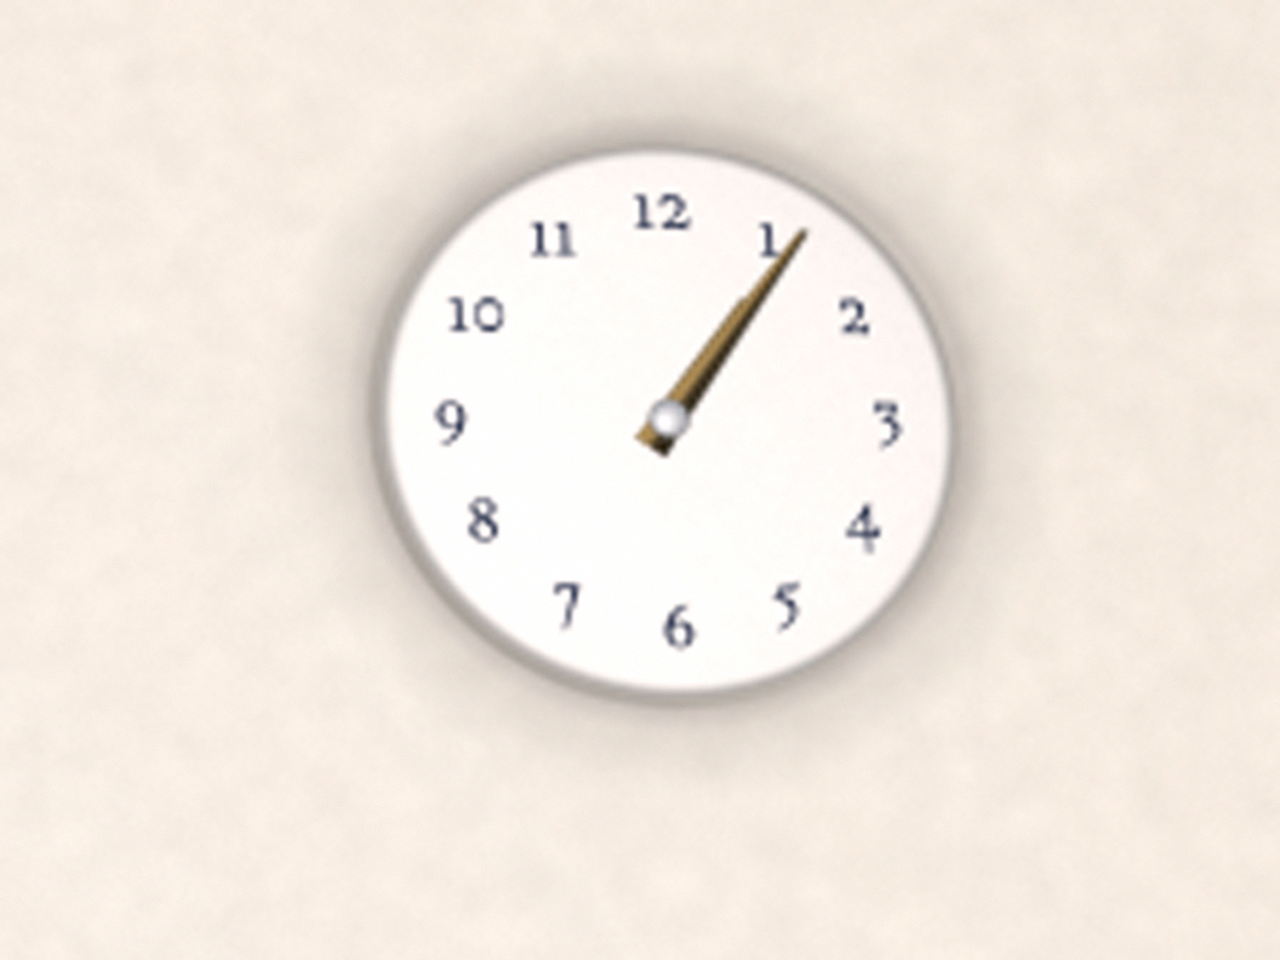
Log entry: 1 h 06 min
